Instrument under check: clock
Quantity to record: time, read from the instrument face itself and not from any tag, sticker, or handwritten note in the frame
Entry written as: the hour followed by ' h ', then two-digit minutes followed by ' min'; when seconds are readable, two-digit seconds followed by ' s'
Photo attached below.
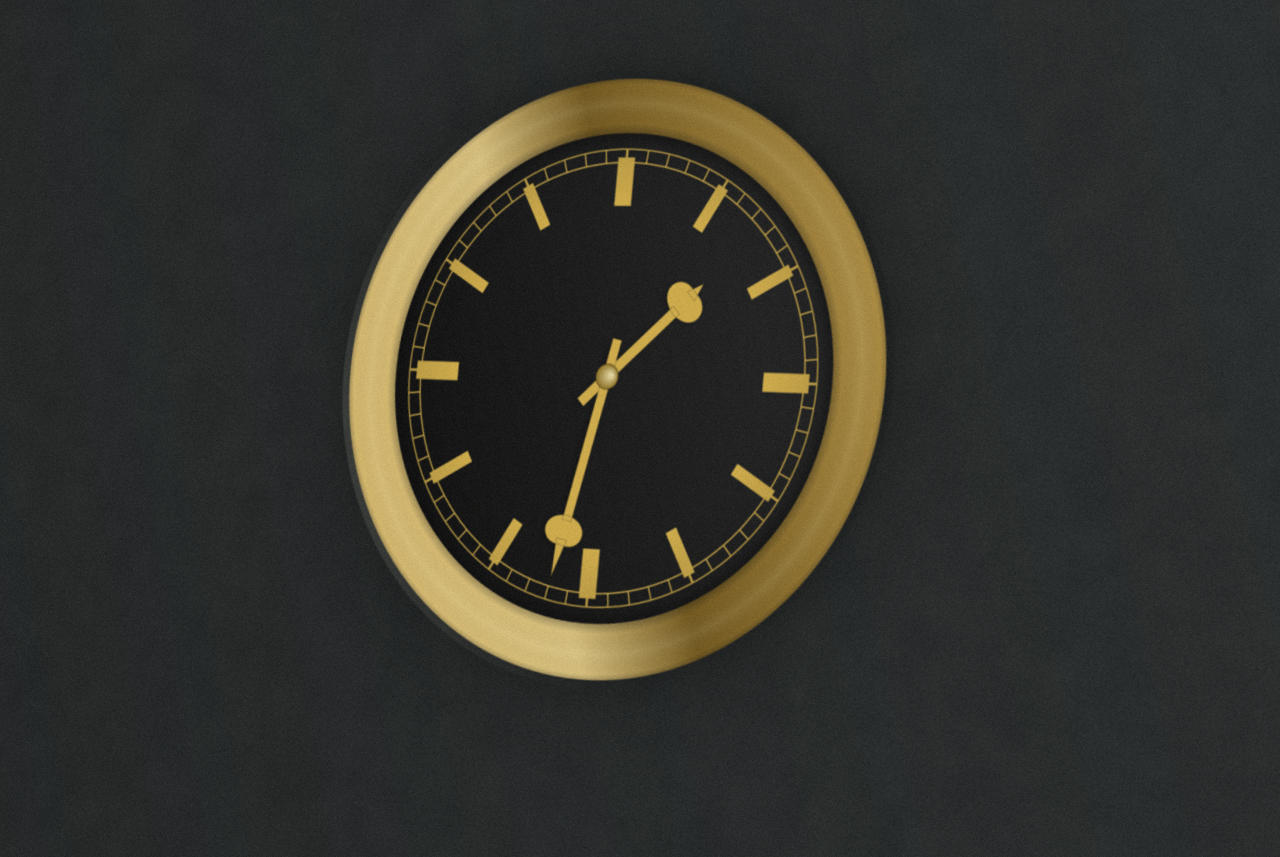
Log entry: 1 h 32 min
